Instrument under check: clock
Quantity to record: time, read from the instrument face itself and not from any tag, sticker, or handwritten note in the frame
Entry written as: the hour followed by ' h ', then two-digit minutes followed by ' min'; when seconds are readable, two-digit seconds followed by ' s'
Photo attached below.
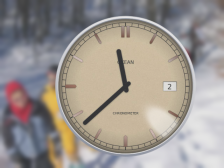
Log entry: 11 h 38 min
